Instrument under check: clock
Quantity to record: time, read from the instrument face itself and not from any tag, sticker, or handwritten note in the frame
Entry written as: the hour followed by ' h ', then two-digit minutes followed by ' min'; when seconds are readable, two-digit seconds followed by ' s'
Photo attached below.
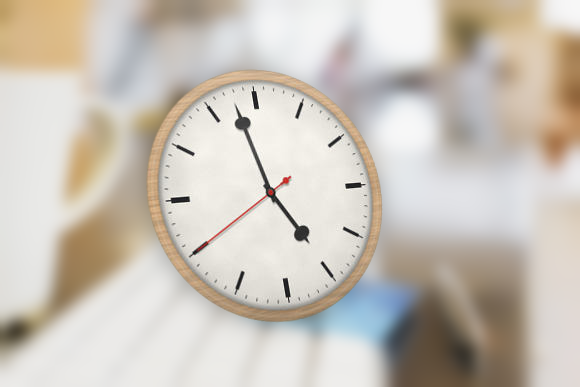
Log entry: 4 h 57 min 40 s
